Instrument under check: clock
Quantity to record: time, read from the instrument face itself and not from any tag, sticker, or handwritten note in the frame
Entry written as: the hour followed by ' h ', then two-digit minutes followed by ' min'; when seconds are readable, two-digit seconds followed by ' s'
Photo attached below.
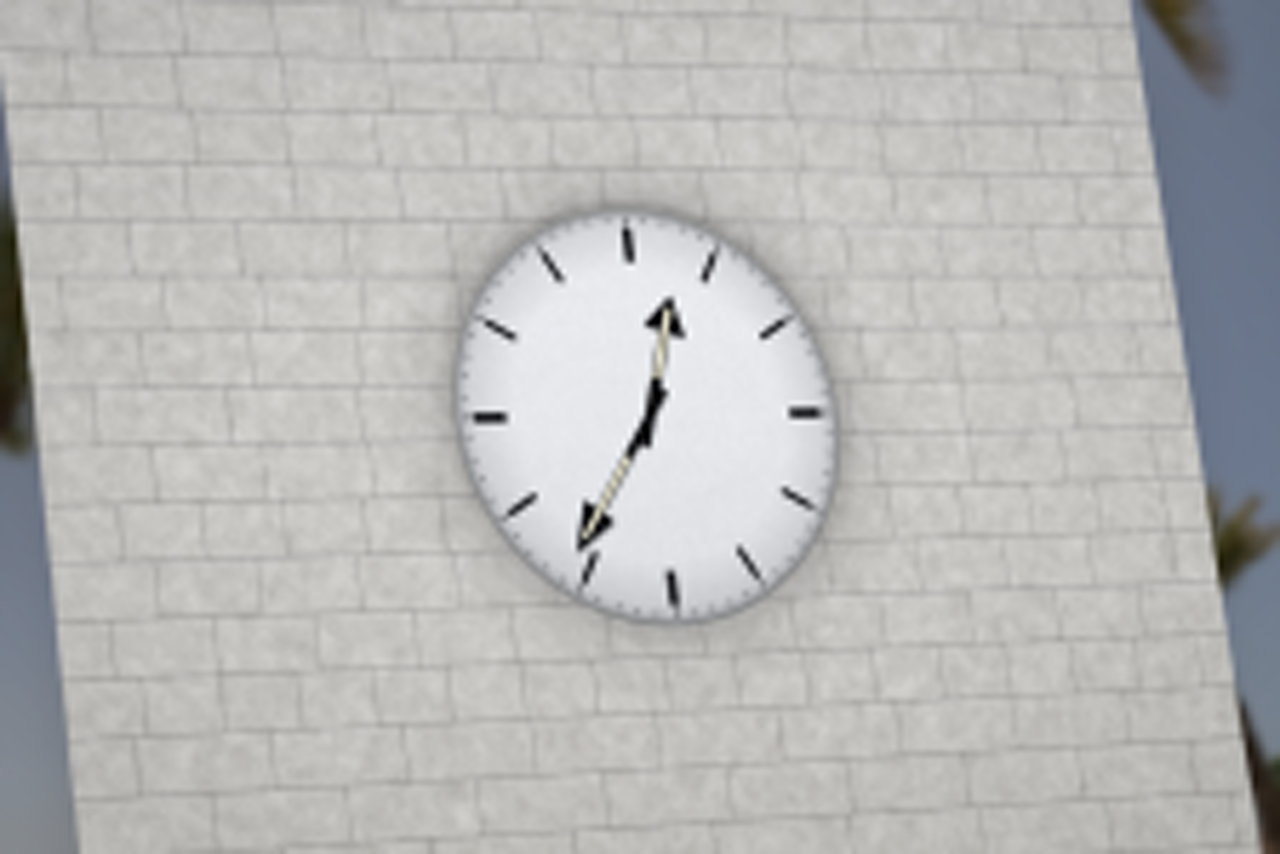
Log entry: 12 h 36 min
